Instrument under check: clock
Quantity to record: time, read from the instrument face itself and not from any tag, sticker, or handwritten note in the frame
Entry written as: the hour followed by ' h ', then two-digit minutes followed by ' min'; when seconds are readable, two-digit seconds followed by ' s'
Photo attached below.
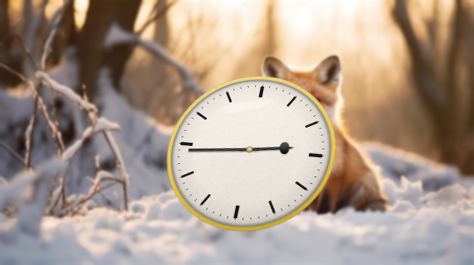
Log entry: 2 h 44 min
